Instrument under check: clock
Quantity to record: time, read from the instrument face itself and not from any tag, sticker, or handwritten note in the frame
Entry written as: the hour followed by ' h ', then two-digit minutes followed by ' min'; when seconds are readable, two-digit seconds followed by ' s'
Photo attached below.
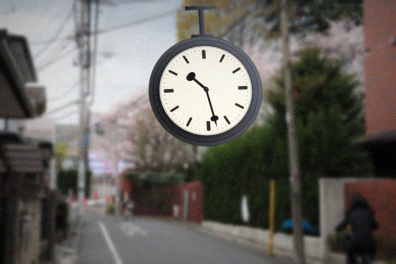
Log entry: 10 h 28 min
